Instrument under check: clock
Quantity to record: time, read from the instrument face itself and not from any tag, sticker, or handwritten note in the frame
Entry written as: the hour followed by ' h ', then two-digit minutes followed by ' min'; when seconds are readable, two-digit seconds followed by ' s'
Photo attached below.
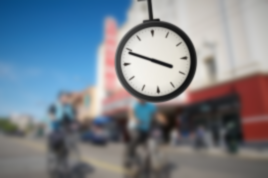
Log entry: 3 h 49 min
